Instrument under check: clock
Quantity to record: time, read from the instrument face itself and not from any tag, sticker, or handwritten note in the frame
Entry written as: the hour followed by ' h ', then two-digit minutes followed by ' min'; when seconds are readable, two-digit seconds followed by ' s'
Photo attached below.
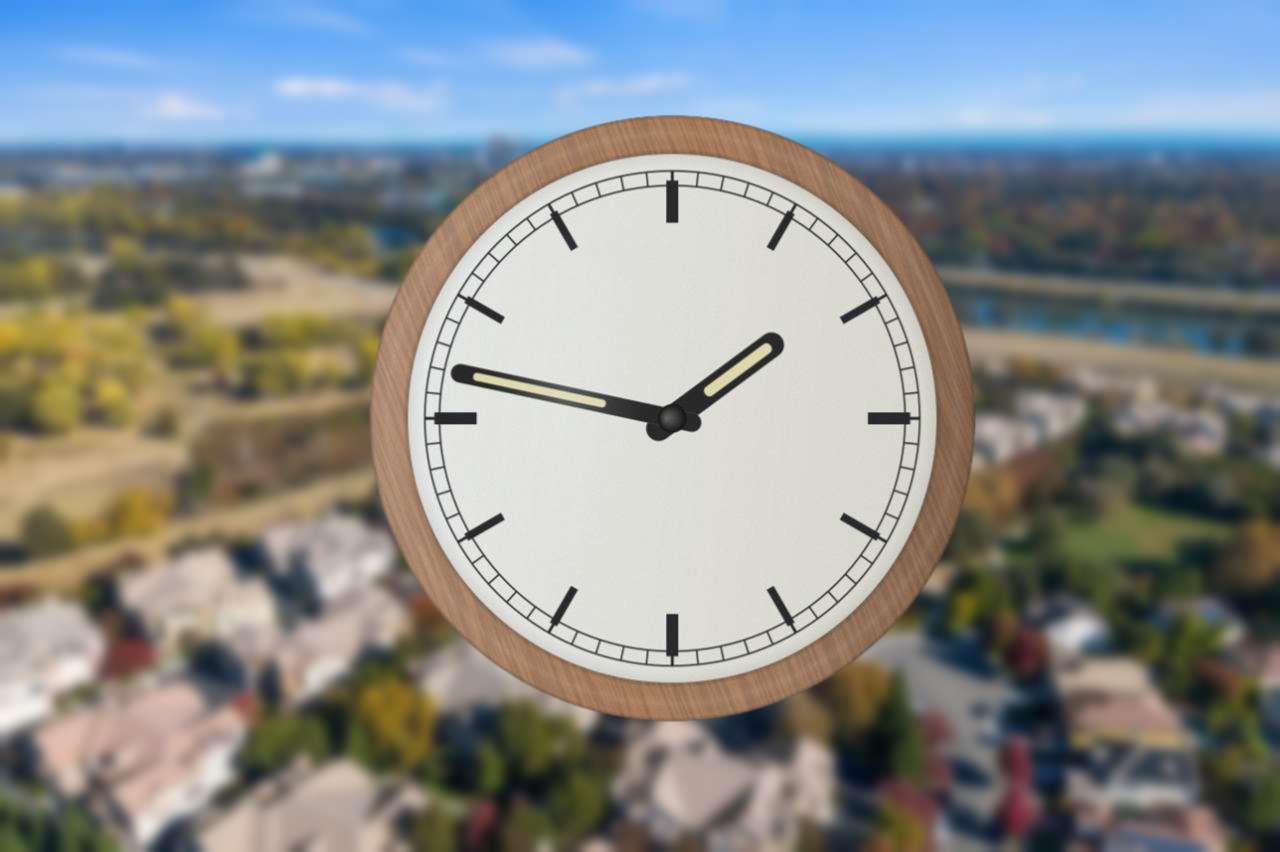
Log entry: 1 h 47 min
